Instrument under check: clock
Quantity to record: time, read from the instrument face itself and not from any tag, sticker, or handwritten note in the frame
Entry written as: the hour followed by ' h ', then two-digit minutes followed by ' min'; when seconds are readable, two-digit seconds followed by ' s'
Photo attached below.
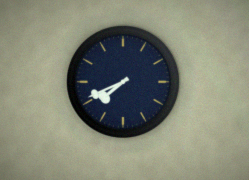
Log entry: 7 h 41 min
